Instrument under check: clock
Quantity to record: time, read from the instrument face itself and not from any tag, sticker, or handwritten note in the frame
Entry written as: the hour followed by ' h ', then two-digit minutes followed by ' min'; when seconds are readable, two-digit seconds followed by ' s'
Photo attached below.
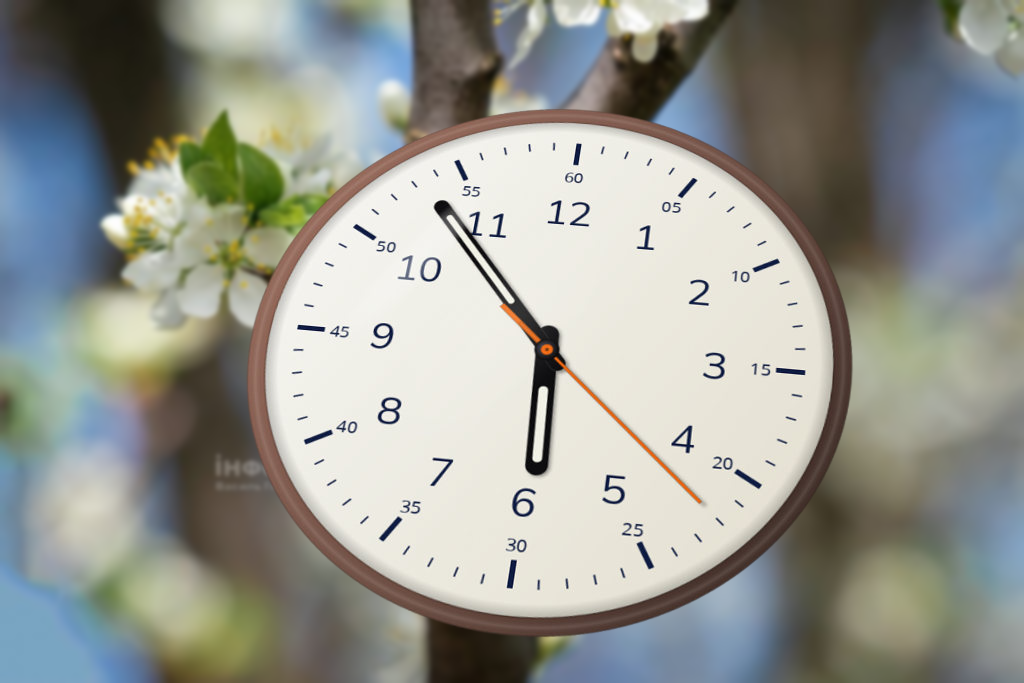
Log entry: 5 h 53 min 22 s
